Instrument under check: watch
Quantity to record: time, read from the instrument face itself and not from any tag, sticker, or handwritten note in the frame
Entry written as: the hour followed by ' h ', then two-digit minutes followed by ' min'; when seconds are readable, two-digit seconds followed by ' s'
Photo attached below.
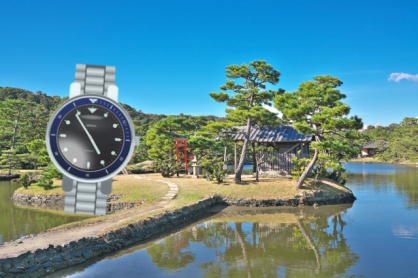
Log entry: 4 h 54 min
